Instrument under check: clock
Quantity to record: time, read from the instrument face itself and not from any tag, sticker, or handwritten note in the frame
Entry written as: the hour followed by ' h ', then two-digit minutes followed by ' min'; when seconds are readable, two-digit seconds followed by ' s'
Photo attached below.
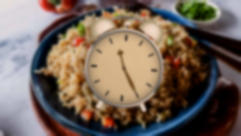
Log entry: 11 h 25 min
